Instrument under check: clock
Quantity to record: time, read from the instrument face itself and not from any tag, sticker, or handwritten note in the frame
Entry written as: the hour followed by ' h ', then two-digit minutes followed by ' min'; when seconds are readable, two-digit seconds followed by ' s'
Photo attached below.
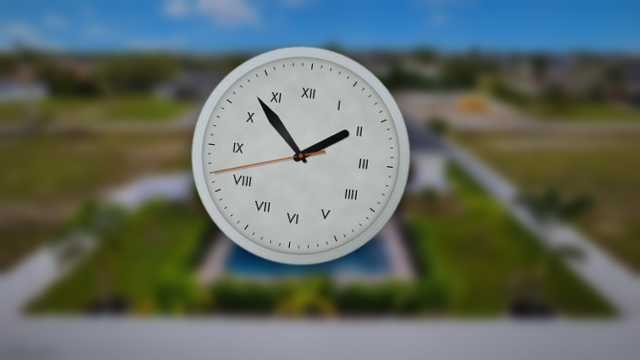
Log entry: 1 h 52 min 42 s
